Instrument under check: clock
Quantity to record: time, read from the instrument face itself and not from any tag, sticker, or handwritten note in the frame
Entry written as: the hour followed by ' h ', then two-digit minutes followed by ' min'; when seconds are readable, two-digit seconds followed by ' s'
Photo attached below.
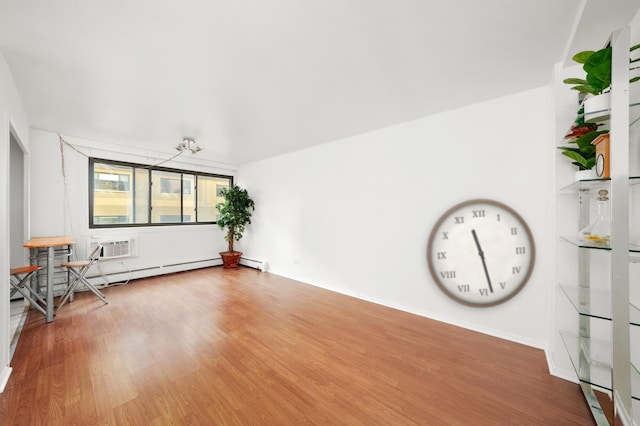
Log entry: 11 h 28 min
